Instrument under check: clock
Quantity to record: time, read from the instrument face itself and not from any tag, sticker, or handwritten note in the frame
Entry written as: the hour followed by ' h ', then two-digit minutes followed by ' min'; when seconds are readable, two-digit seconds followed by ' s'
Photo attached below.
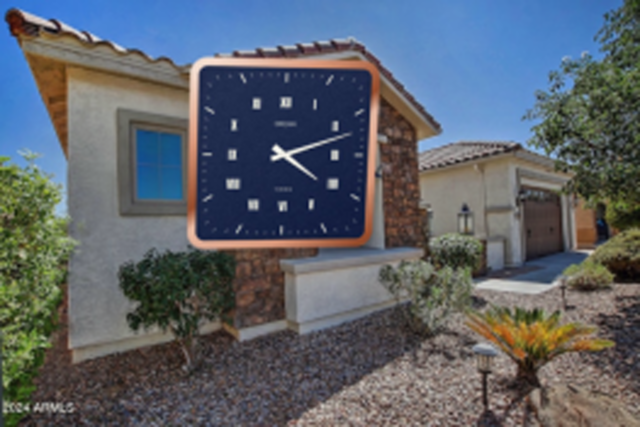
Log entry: 4 h 12 min
